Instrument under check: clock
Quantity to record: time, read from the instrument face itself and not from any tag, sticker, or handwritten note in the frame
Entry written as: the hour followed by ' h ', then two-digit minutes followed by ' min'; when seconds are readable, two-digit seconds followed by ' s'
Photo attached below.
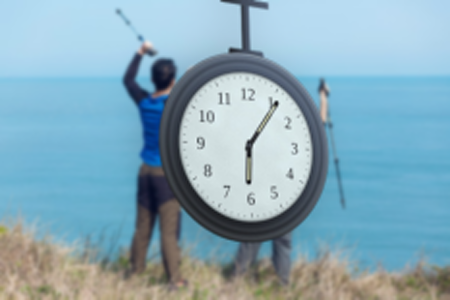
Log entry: 6 h 06 min
